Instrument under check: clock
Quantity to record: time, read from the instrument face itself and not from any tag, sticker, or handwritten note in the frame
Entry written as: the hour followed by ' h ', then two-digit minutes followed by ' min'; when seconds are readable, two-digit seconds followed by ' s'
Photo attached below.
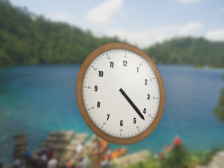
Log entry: 4 h 22 min
